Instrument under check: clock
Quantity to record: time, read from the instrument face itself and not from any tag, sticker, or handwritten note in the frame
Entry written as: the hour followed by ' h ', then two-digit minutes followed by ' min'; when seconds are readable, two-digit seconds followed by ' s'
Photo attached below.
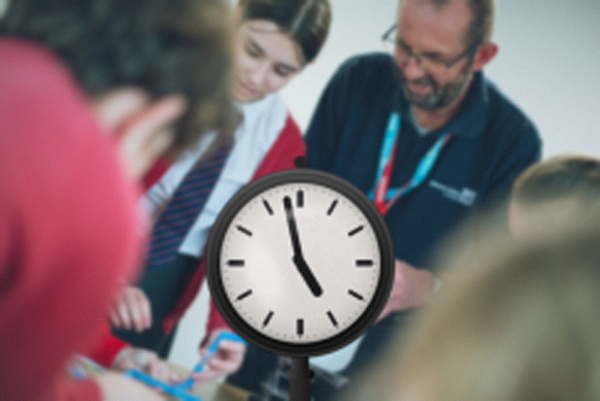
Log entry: 4 h 58 min
